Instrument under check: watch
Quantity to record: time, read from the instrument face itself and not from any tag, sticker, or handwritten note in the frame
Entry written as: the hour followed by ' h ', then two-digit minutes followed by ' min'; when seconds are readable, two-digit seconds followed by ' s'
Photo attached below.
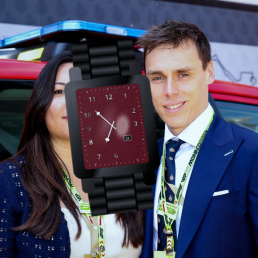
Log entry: 6 h 53 min
